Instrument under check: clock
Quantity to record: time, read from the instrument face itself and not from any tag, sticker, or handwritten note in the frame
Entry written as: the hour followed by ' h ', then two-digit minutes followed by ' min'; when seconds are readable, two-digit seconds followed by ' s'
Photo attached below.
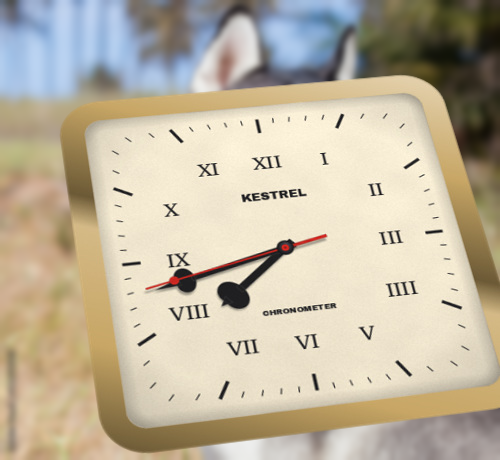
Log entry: 7 h 42 min 43 s
